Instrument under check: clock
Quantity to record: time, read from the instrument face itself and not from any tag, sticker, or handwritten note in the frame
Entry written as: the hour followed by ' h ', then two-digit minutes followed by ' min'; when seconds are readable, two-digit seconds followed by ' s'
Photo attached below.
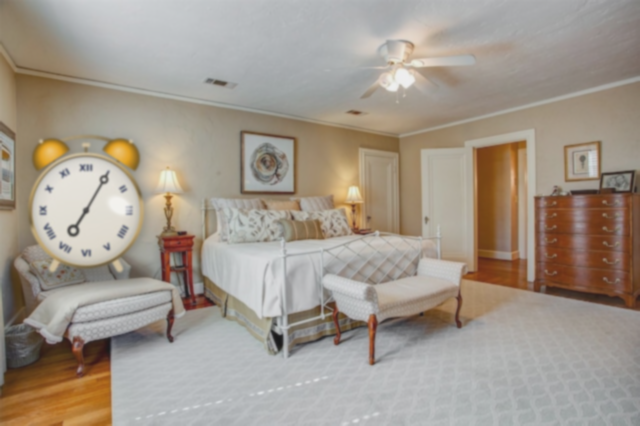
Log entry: 7 h 05 min
